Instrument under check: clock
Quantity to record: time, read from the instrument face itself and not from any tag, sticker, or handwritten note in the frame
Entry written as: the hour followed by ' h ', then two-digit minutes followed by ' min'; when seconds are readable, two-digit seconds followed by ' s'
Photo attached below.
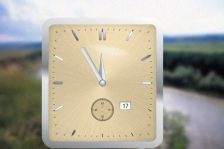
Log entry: 11 h 55 min
